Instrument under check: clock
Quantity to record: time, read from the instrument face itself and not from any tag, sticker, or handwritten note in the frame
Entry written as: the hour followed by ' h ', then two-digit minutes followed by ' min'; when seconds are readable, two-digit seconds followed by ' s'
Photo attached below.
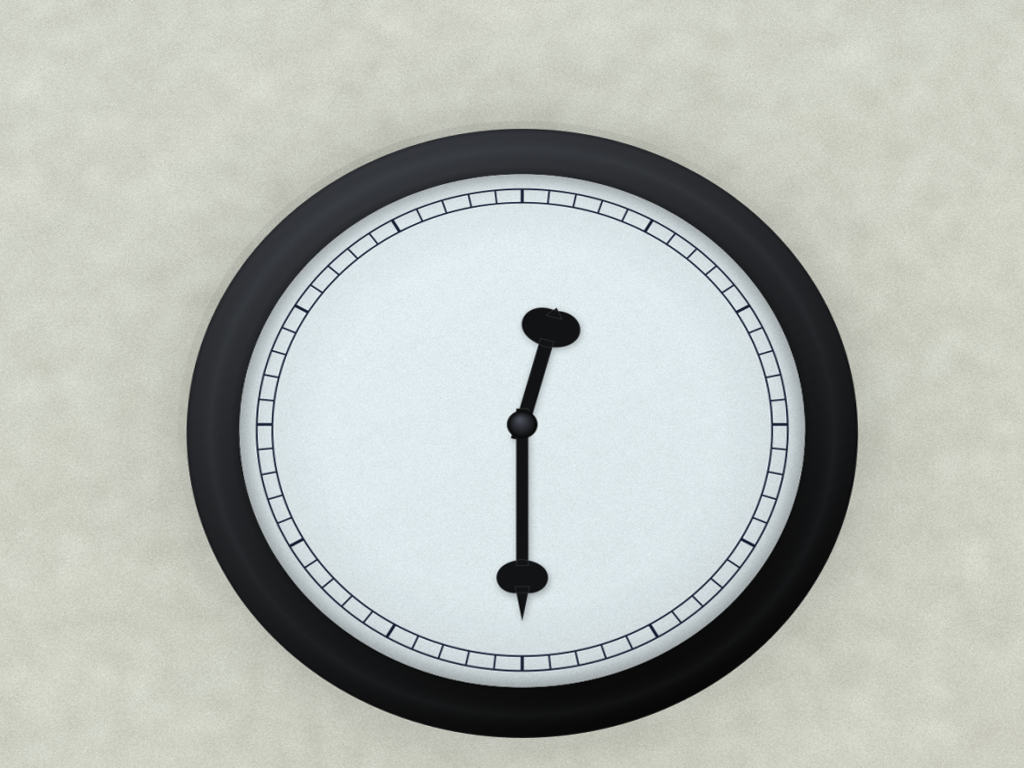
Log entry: 12 h 30 min
